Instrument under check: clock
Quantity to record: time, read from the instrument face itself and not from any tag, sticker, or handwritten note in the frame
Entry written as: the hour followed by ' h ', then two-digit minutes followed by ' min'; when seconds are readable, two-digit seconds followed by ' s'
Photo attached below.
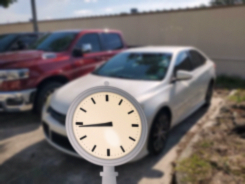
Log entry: 8 h 44 min
